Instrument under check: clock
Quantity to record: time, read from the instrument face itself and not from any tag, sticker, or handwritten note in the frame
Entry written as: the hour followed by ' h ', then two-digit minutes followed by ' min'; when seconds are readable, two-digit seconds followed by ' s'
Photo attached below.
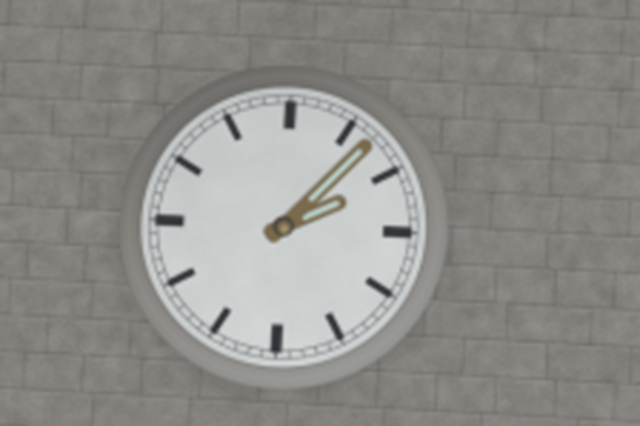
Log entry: 2 h 07 min
